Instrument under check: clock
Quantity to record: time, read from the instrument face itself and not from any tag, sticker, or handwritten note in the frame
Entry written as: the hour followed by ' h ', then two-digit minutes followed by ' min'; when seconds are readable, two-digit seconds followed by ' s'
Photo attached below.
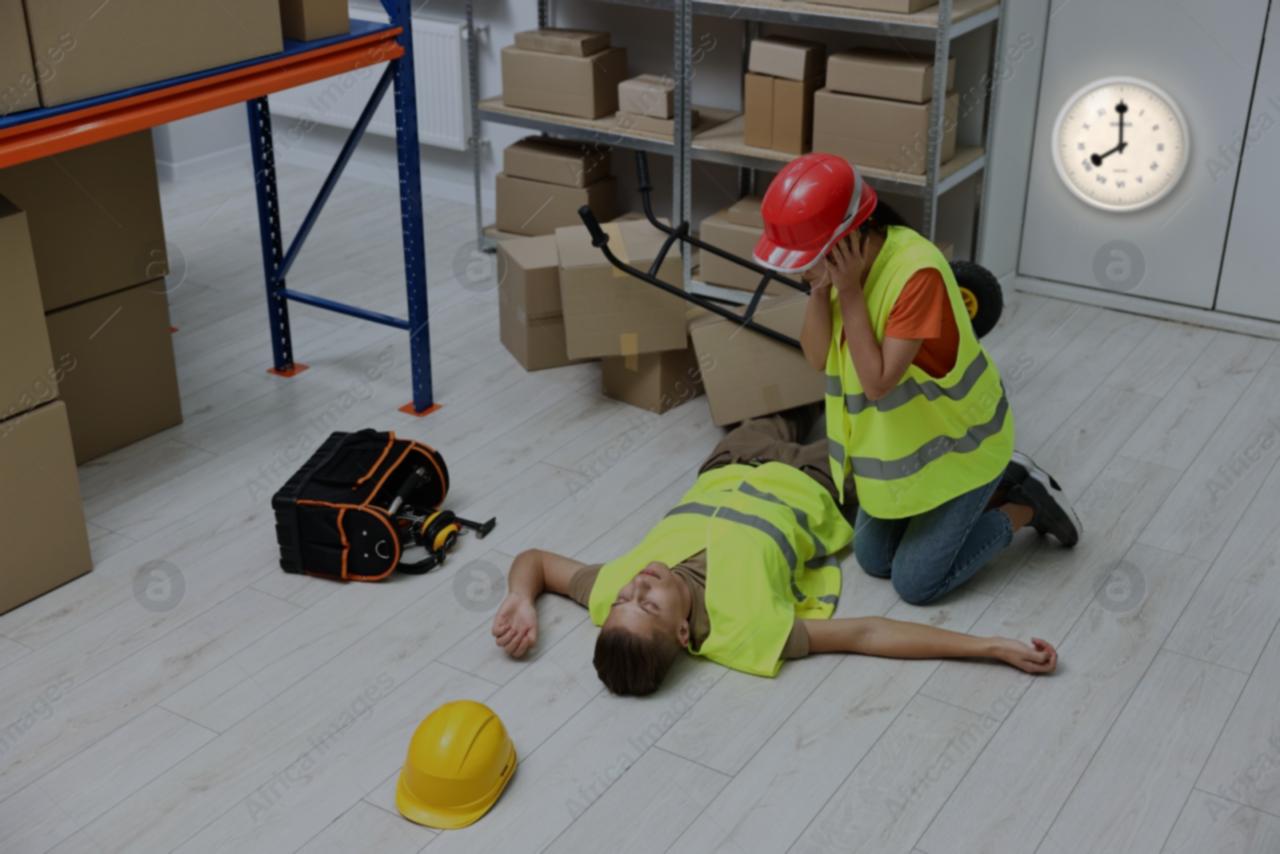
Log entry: 8 h 00 min
